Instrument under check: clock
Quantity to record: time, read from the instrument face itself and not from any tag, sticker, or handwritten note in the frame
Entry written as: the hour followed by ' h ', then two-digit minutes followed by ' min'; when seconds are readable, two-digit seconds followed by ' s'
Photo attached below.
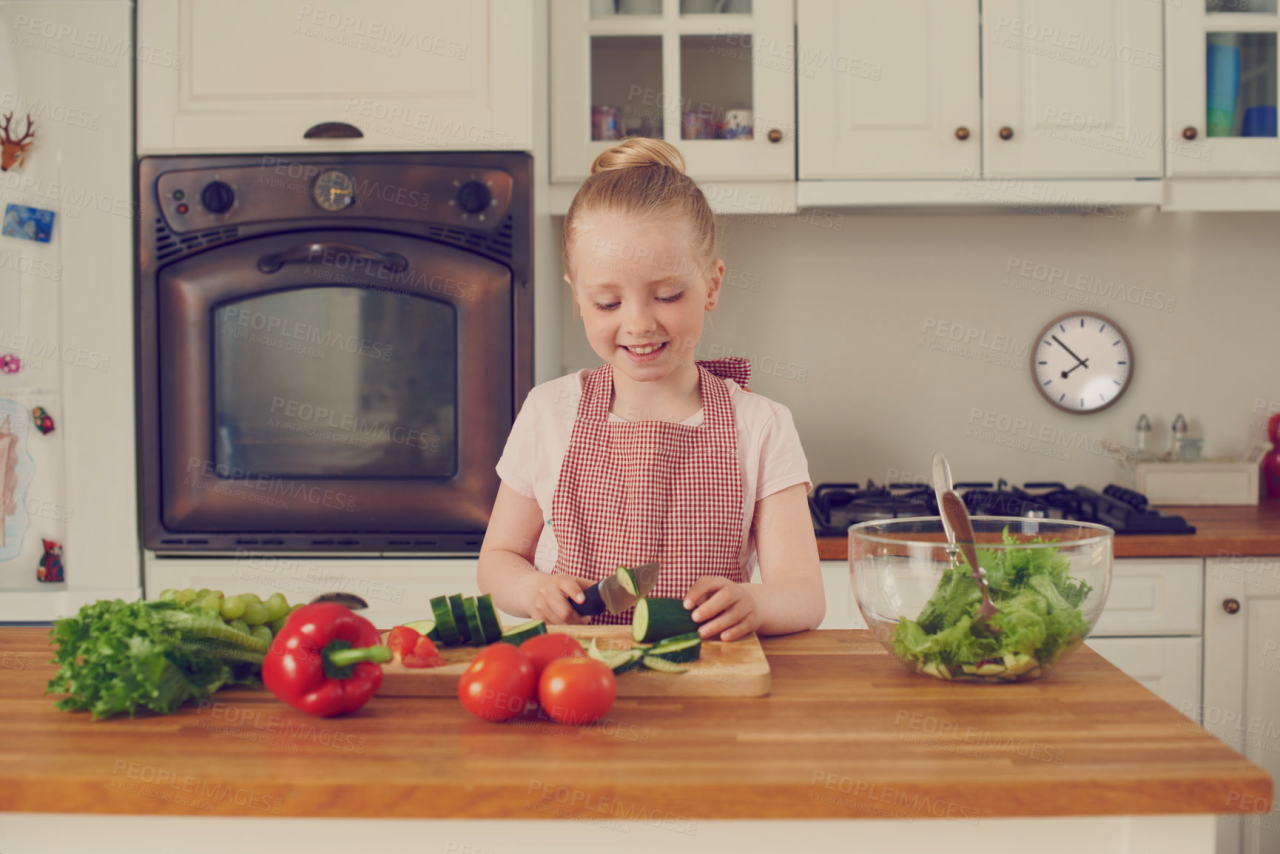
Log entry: 7 h 52 min
